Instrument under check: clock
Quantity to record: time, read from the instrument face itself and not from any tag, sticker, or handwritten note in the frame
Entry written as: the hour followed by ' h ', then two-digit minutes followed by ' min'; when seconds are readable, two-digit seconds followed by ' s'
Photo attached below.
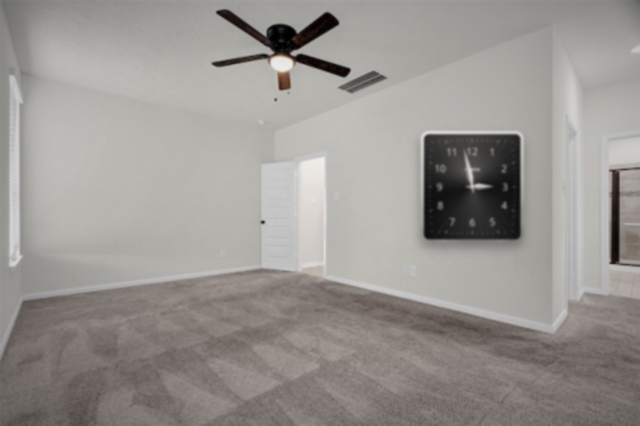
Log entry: 2 h 58 min
